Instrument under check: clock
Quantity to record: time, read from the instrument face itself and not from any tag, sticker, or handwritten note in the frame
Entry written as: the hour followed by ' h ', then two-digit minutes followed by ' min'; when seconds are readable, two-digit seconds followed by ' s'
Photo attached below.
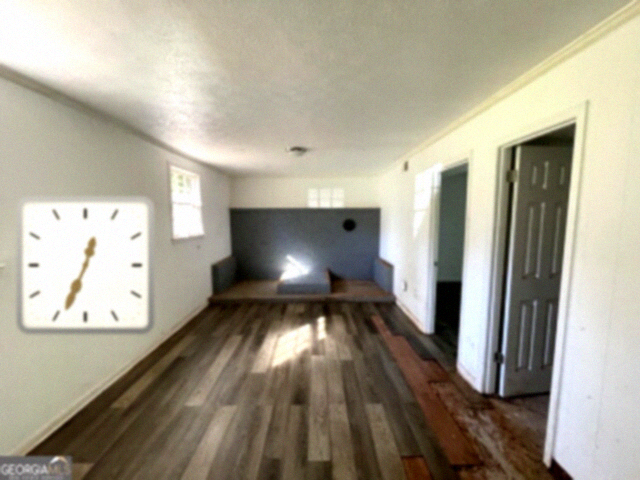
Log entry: 12 h 34 min
